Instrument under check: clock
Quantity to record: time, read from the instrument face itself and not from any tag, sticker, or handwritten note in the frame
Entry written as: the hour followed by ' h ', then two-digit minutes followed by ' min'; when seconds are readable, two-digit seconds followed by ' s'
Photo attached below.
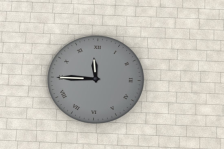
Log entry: 11 h 45 min
